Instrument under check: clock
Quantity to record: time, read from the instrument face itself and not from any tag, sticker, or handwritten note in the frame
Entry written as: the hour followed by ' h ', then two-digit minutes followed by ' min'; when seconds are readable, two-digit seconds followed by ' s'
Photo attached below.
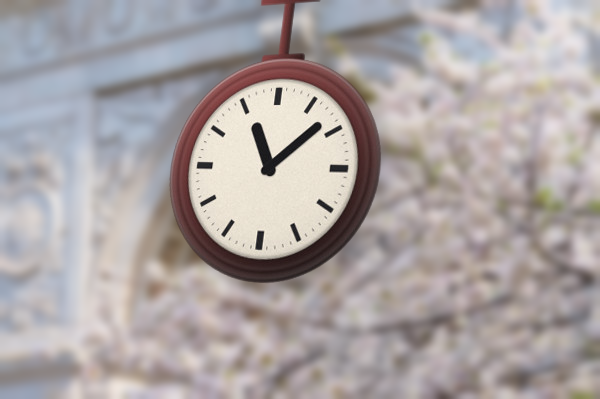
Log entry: 11 h 08 min
